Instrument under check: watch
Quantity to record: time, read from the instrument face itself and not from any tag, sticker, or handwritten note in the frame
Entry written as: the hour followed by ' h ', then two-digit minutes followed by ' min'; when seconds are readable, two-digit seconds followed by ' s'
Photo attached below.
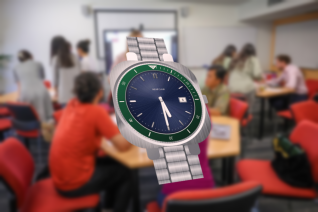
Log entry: 5 h 30 min
